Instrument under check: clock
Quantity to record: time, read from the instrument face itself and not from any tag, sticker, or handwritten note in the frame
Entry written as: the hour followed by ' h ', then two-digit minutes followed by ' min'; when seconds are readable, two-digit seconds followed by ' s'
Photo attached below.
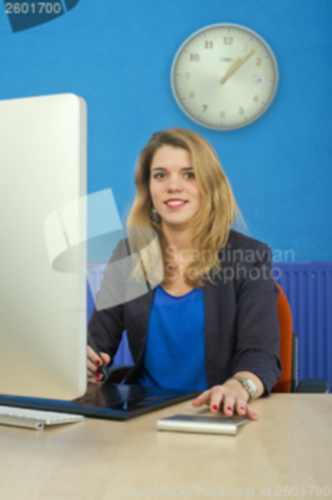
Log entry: 1 h 07 min
